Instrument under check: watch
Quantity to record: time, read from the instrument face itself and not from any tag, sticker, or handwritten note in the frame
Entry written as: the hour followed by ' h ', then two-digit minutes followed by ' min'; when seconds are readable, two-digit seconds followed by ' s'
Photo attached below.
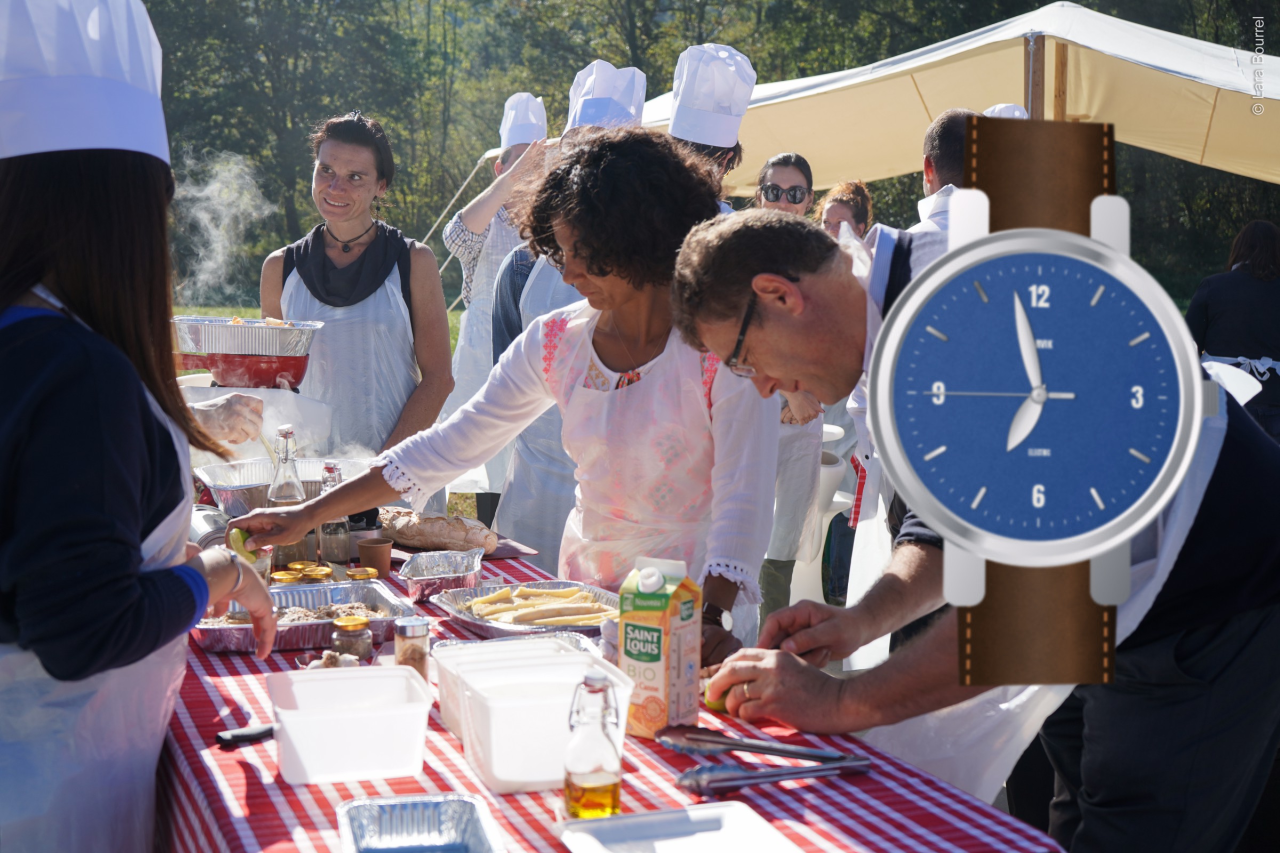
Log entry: 6 h 57 min 45 s
